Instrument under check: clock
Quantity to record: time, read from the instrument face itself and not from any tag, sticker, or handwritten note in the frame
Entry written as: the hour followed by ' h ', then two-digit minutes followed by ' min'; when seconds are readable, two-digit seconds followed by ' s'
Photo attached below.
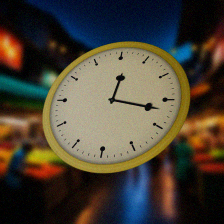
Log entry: 12 h 17 min
